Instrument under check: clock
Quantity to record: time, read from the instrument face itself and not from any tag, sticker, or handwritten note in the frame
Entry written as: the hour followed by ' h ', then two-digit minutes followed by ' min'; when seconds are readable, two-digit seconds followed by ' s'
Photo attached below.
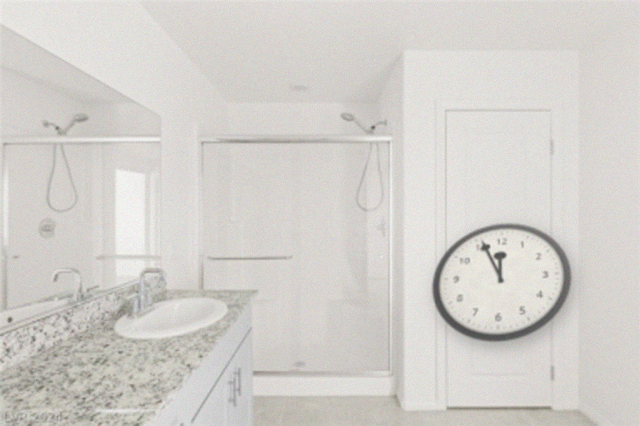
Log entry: 11 h 56 min
